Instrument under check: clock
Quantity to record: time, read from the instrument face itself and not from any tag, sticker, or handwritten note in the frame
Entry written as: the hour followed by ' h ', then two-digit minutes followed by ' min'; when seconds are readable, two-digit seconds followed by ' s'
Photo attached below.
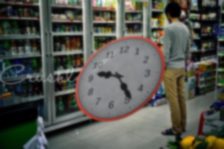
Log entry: 9 h 24 min
